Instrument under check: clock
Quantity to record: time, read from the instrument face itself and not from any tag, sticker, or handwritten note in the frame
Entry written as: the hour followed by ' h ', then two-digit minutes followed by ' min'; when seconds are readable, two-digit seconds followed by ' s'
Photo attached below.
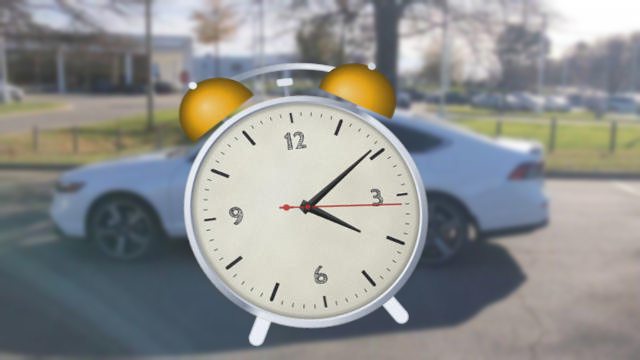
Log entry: 4 h 09 min 16 s
